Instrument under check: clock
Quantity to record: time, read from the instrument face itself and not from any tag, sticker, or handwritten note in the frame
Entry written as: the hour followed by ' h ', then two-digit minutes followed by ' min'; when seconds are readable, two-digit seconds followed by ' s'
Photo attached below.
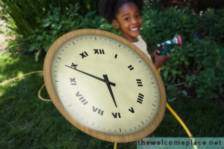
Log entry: 5 h 49 min
